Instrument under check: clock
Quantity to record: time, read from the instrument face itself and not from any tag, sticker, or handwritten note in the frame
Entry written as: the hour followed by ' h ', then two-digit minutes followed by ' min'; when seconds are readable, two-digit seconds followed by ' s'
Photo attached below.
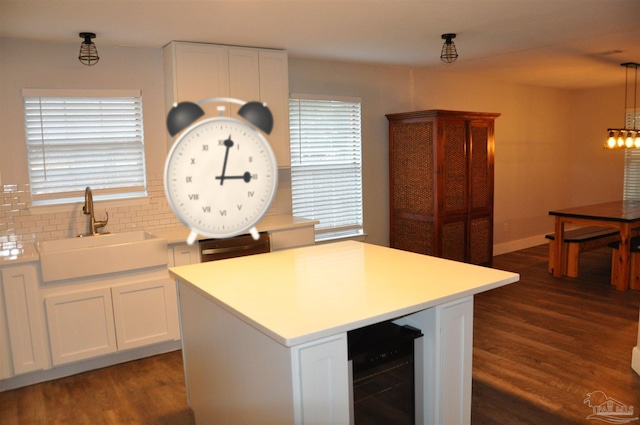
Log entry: 3 h 02 min
